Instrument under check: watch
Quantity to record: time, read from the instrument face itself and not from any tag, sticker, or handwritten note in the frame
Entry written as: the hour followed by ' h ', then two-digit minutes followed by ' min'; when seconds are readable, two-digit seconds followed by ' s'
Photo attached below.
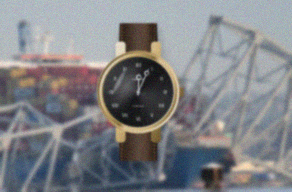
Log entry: 12 h 04 min
